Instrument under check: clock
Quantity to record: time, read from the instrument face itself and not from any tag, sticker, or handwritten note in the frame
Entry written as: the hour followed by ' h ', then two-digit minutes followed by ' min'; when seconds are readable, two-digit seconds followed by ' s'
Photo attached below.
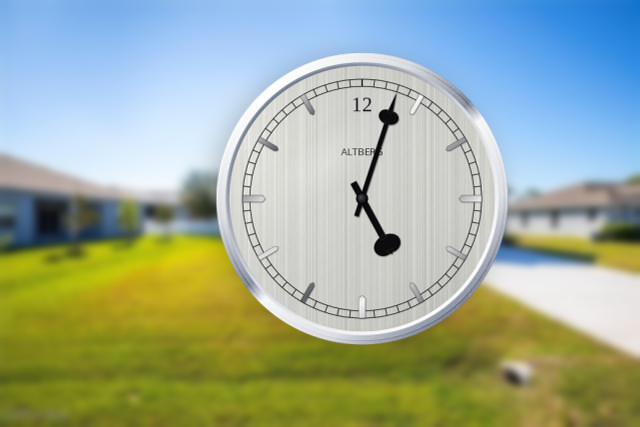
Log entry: 5 h 03 min
